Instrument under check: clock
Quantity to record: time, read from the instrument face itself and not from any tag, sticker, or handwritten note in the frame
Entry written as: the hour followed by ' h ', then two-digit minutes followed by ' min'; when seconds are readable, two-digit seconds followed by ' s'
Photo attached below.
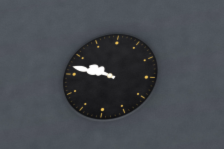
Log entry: 9 h 47 min
